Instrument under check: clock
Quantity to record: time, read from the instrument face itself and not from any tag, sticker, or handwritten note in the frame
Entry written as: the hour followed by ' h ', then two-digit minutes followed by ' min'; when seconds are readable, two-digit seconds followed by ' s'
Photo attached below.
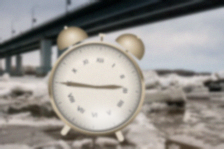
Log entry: 2 h 45 min
